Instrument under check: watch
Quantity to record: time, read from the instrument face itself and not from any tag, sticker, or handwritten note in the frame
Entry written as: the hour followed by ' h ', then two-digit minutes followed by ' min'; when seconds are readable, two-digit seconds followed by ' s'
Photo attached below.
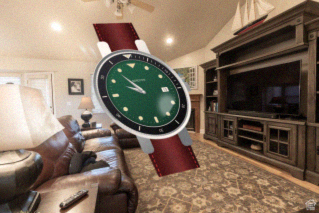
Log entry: 9 h 54 min
